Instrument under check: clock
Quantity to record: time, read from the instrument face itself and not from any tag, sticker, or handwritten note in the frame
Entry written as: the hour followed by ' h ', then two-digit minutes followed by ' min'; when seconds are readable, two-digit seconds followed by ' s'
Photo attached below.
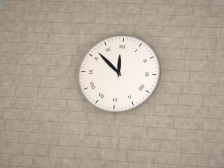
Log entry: 11 h 52 min
